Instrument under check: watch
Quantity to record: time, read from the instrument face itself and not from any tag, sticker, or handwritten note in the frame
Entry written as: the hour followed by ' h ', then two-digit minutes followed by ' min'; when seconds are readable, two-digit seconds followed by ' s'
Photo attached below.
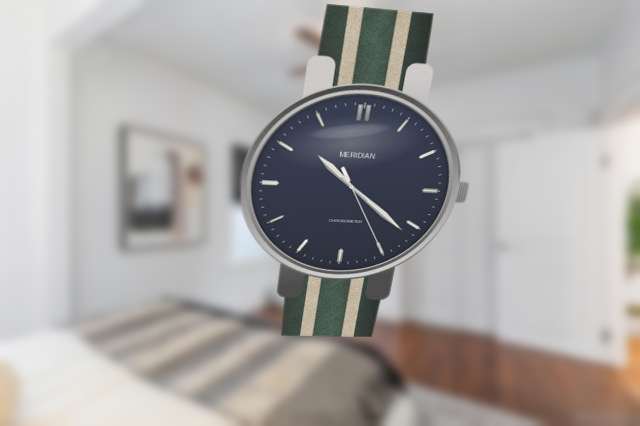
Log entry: 10 h 21 min 25 s
